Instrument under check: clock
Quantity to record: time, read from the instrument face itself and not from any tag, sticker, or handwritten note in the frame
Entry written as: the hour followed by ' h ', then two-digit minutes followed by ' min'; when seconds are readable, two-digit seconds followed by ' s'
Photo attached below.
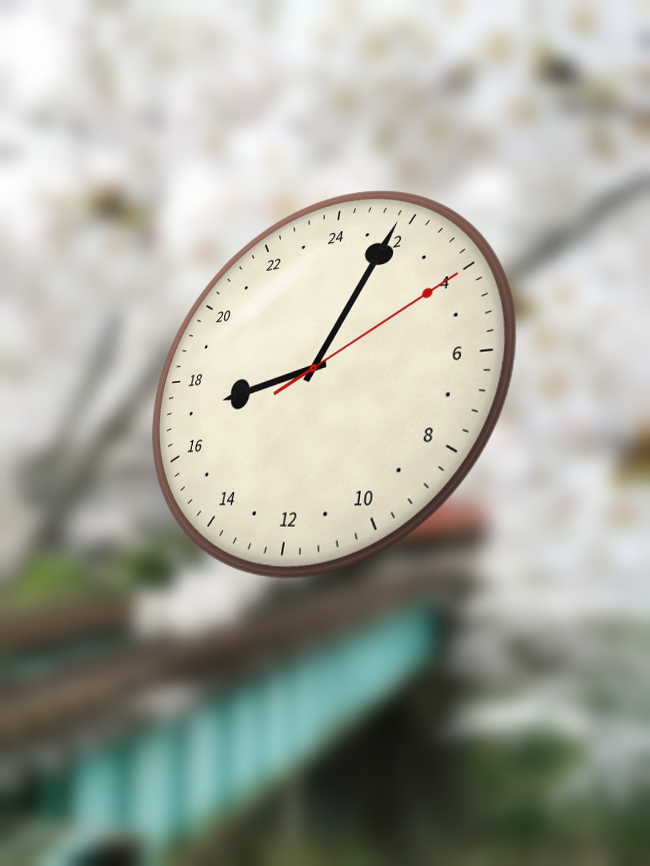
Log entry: 17 h 04 min 10 s
